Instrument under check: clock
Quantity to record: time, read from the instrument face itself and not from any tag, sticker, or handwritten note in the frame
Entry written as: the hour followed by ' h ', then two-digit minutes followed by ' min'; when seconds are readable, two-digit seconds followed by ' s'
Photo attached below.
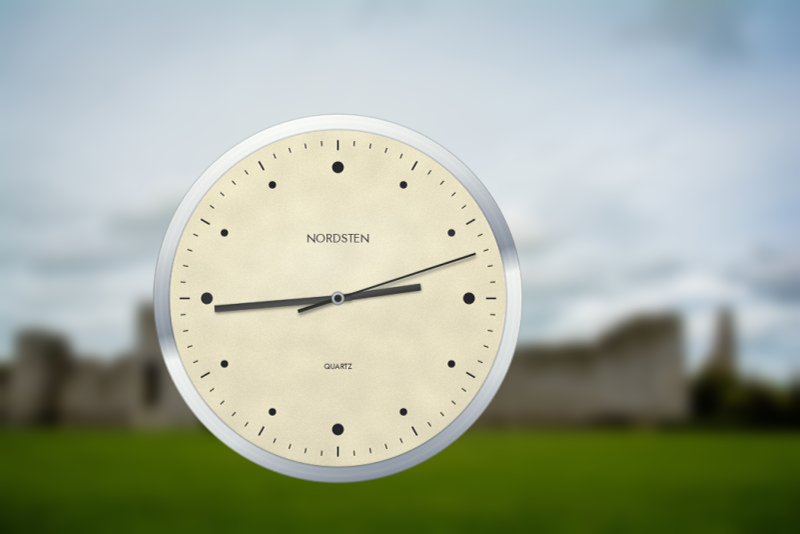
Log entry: 2 h 44 min 12 s
